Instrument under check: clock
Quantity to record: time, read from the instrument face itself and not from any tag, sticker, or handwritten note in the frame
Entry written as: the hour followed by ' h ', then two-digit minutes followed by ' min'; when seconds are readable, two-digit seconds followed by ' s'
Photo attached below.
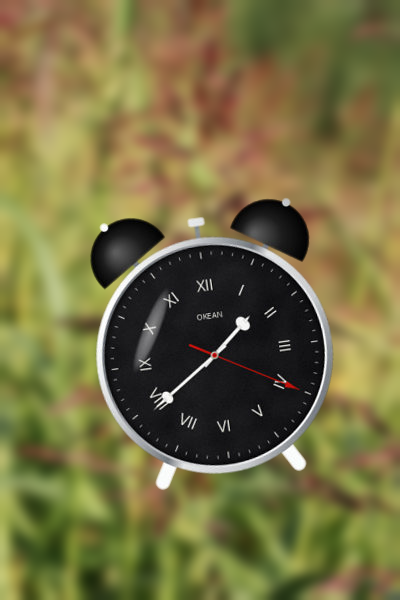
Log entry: 1 h 39 min 20 s
